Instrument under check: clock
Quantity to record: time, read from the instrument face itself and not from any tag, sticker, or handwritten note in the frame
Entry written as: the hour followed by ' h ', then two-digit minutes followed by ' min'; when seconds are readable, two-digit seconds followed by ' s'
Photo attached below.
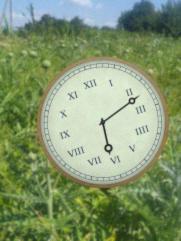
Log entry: 6 h 12 min
